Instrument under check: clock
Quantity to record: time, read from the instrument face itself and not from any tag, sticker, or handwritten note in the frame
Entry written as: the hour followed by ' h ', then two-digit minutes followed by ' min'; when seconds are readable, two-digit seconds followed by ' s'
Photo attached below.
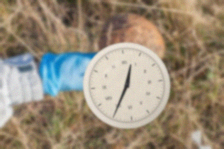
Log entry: 12 h 35 min
